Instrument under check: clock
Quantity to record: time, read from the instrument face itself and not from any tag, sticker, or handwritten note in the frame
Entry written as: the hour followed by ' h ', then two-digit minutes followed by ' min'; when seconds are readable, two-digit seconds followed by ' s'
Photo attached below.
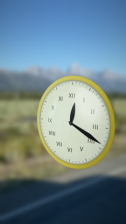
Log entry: 12 h 19 min
